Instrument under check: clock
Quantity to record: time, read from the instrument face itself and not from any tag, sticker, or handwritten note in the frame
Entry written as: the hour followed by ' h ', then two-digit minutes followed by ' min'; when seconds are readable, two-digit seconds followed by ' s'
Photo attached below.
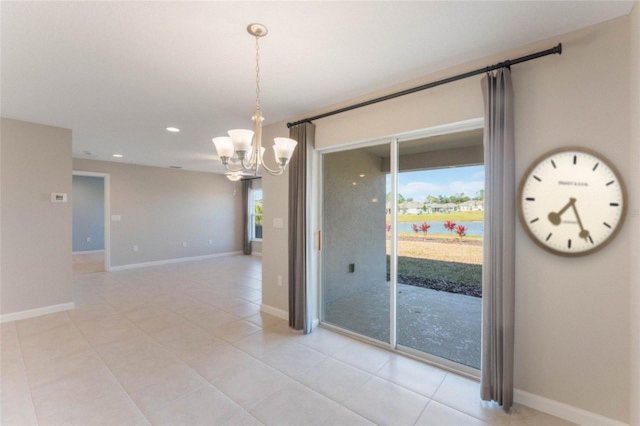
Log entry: 7 h 26 min
